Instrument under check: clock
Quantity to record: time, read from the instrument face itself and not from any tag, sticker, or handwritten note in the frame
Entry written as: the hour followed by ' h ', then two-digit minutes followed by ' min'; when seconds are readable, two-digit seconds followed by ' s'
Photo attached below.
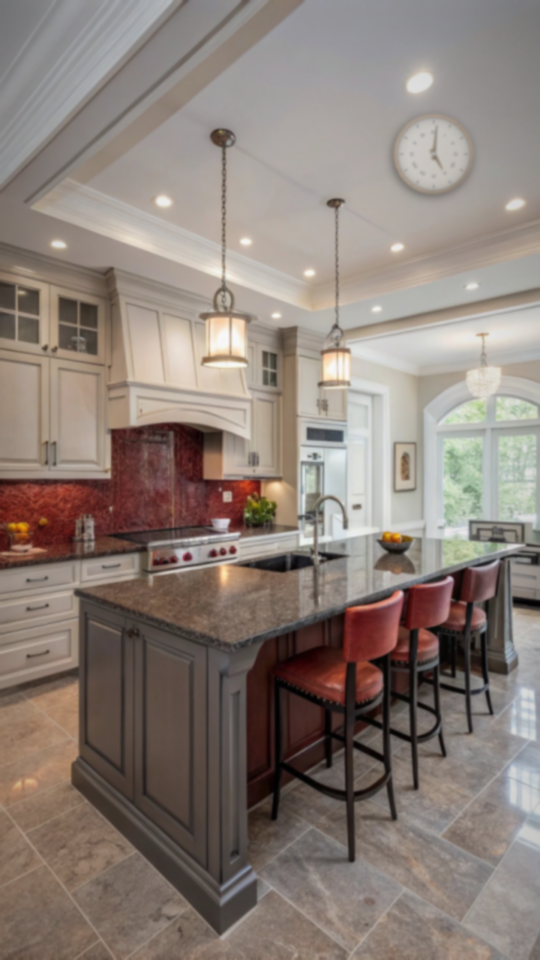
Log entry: 5 h 01 min
